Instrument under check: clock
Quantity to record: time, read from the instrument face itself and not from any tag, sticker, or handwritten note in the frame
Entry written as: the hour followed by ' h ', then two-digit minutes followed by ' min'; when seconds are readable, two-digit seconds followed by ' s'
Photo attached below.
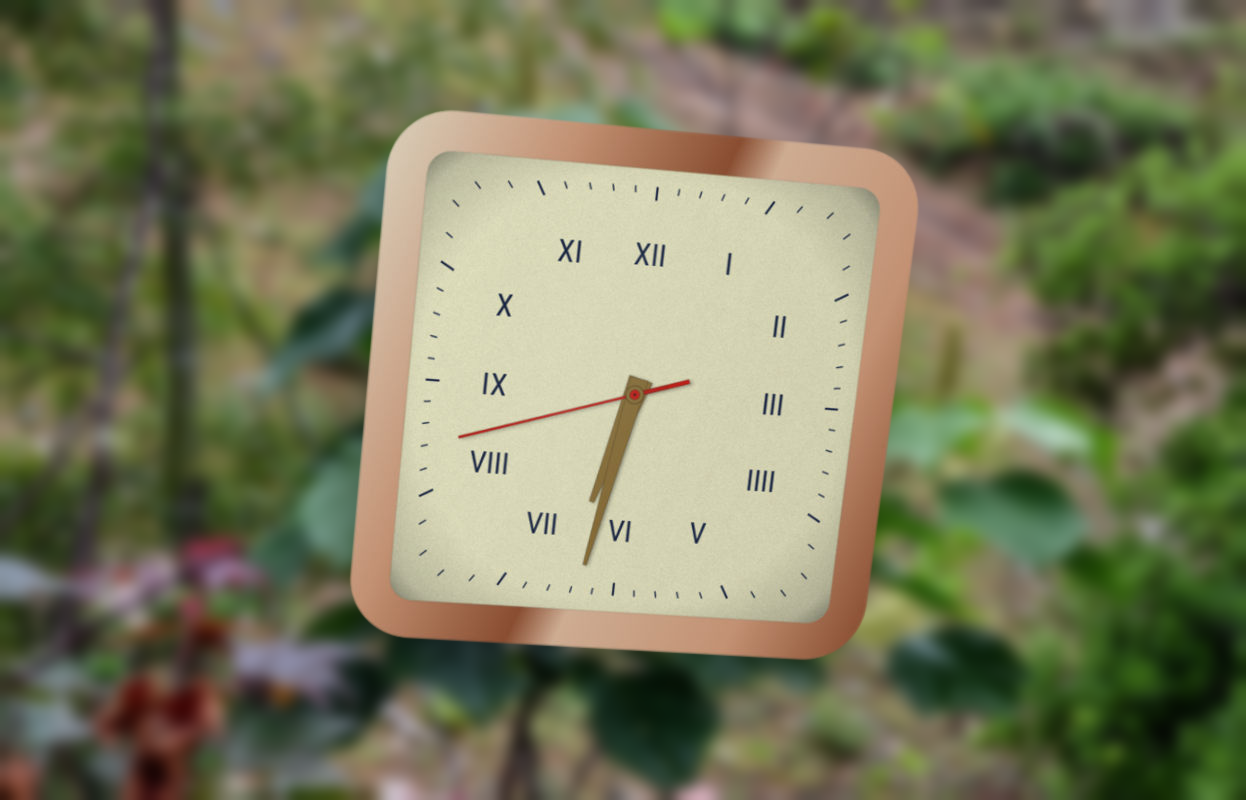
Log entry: 6 h 31 min 42 s
